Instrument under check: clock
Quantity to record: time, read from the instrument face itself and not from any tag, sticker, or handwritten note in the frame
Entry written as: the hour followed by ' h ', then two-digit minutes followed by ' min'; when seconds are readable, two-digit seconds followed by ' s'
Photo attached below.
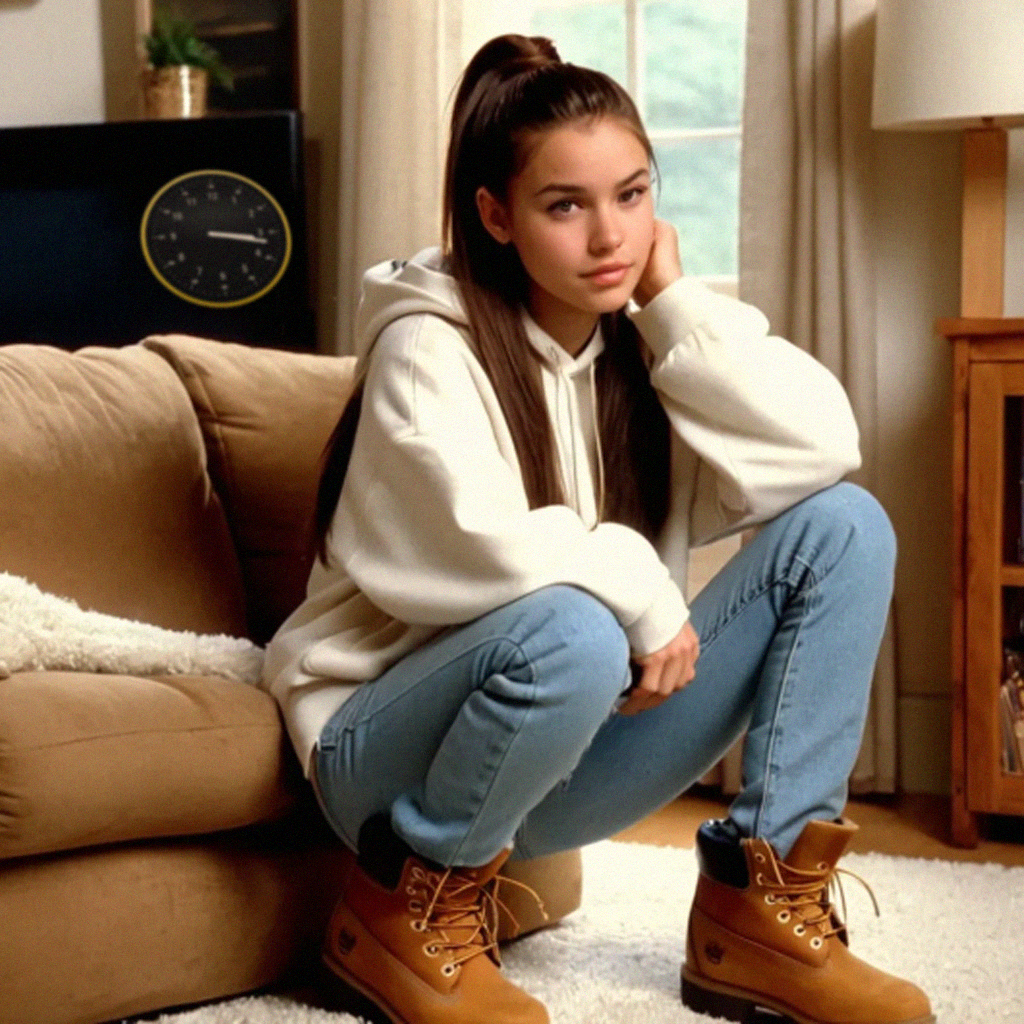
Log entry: 3 h 17 min
